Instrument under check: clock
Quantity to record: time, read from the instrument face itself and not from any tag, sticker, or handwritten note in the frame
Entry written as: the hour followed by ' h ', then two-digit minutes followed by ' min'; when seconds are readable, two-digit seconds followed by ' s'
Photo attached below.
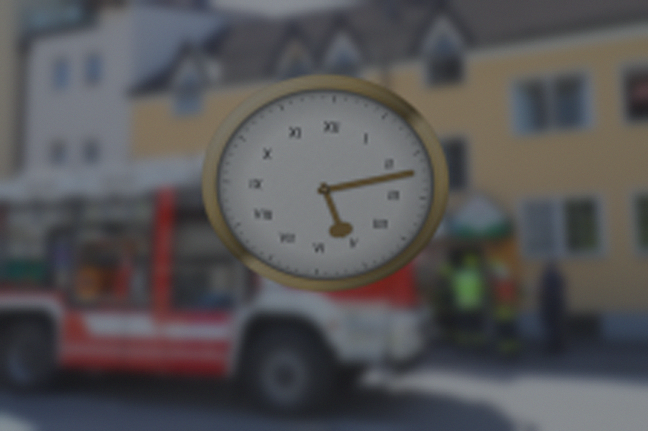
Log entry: 5 h 12 min
